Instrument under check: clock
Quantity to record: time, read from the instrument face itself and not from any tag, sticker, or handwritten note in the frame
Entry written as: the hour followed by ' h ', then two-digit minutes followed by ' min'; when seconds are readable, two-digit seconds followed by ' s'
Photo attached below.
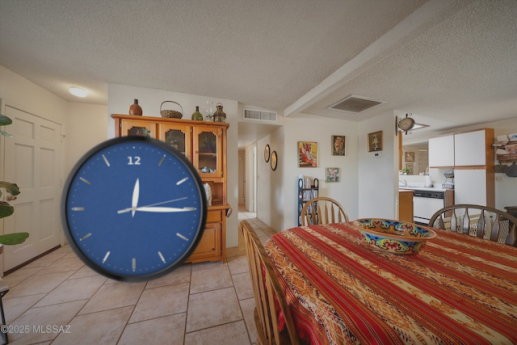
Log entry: 12 h 15 min 13 s
